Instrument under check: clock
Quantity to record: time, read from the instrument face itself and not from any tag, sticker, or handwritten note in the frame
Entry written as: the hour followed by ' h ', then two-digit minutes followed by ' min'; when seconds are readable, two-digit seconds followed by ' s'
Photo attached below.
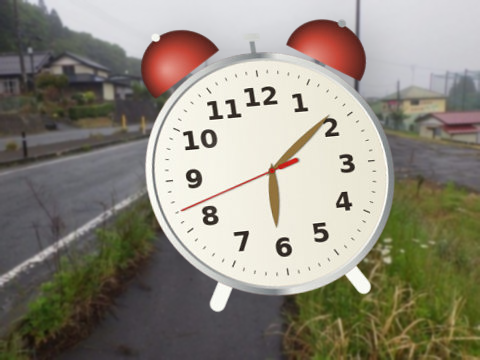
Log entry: 6 h 08 min 42 s
